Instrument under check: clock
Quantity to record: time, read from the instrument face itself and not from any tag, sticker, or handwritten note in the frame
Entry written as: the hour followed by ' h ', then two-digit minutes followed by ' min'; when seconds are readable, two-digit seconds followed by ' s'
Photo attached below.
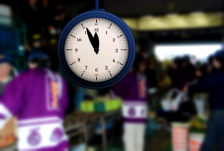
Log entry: 11 h 56 min
